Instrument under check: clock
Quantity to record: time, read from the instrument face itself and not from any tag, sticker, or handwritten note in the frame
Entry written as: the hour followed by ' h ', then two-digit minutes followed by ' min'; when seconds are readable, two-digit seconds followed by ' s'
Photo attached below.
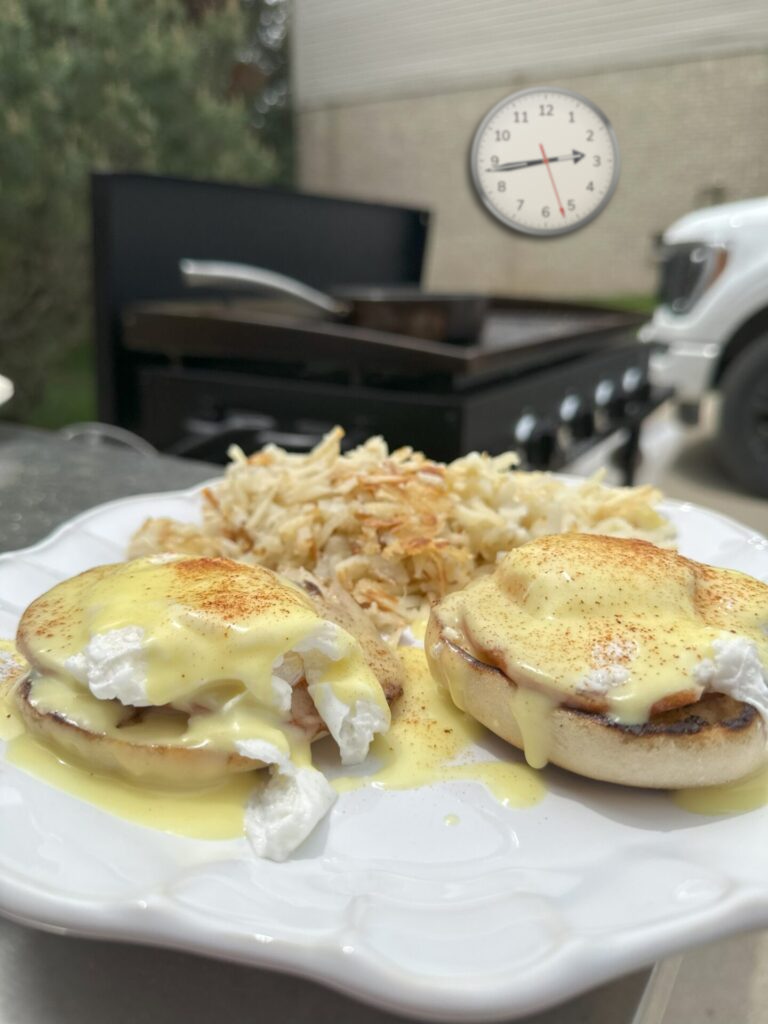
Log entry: 2 h 43 min 27 s
